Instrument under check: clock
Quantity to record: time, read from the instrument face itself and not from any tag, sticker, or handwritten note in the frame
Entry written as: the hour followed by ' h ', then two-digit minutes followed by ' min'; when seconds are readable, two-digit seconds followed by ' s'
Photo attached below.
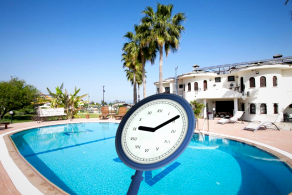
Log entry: 9 h 09 min
